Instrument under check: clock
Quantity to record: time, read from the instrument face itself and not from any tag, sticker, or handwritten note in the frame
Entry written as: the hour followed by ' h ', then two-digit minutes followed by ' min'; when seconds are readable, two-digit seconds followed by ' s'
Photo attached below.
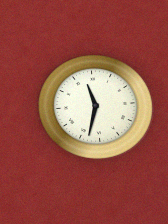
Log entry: 11 h 33 min
